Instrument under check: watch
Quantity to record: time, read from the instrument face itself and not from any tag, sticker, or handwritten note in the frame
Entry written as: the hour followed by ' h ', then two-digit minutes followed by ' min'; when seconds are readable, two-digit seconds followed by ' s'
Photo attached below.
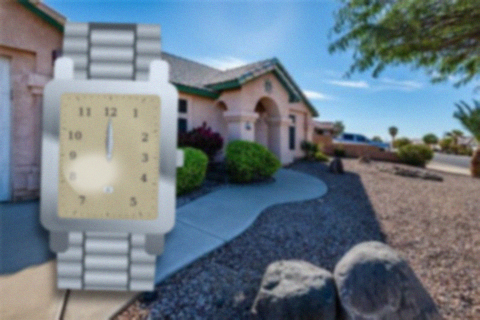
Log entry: 12 h 00 min
